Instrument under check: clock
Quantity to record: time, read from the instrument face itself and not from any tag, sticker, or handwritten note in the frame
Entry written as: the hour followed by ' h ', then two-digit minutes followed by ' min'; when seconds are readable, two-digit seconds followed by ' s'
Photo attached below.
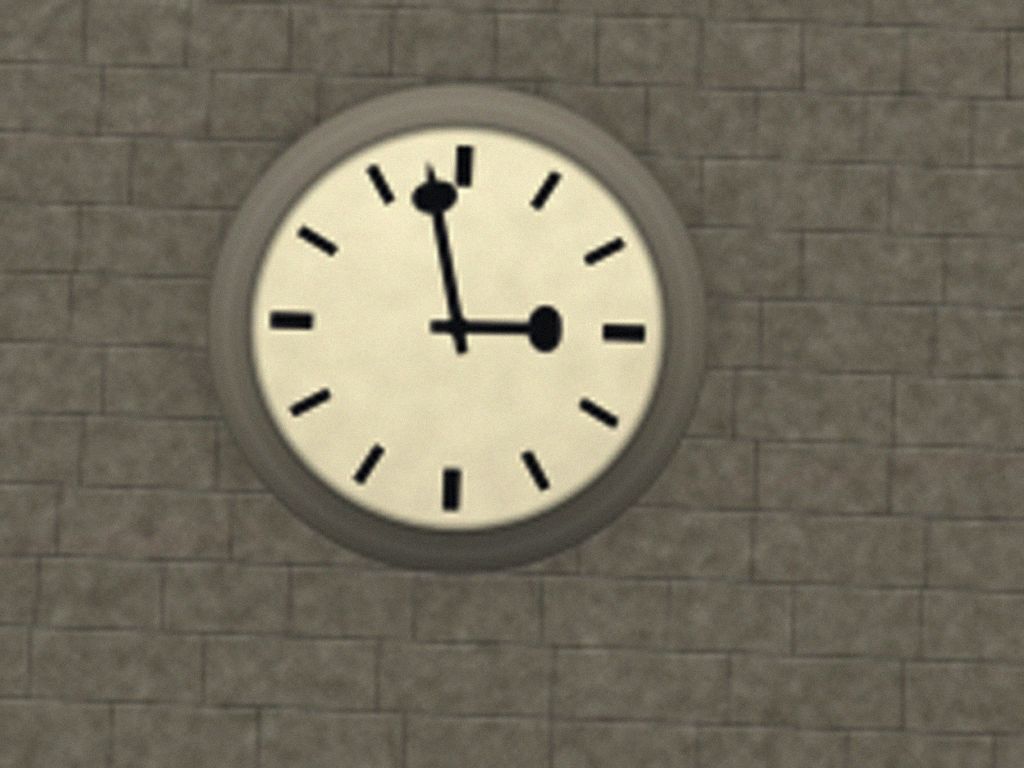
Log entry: 2 h 58 min
